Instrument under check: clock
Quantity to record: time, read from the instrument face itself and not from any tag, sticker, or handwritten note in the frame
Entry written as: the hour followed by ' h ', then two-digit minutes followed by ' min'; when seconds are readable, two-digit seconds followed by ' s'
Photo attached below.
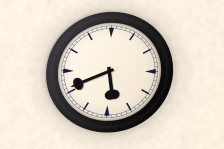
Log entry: 5 h 41 min
